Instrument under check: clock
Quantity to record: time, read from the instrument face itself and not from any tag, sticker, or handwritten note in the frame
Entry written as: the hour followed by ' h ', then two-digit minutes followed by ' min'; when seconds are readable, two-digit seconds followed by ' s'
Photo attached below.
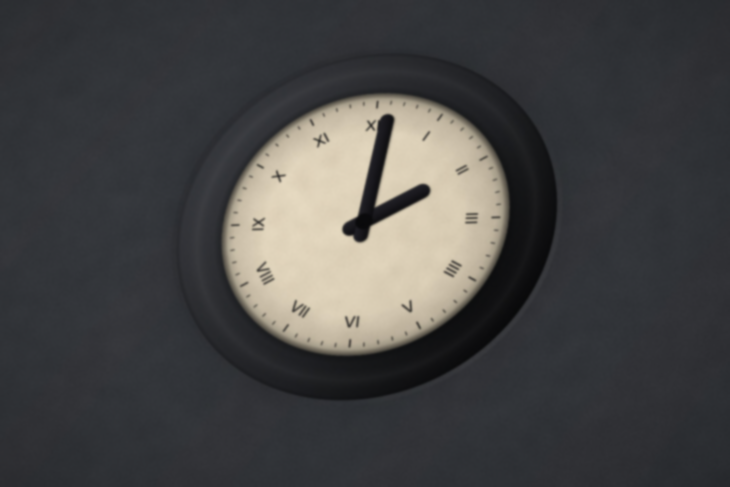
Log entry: 2 h 01 min
